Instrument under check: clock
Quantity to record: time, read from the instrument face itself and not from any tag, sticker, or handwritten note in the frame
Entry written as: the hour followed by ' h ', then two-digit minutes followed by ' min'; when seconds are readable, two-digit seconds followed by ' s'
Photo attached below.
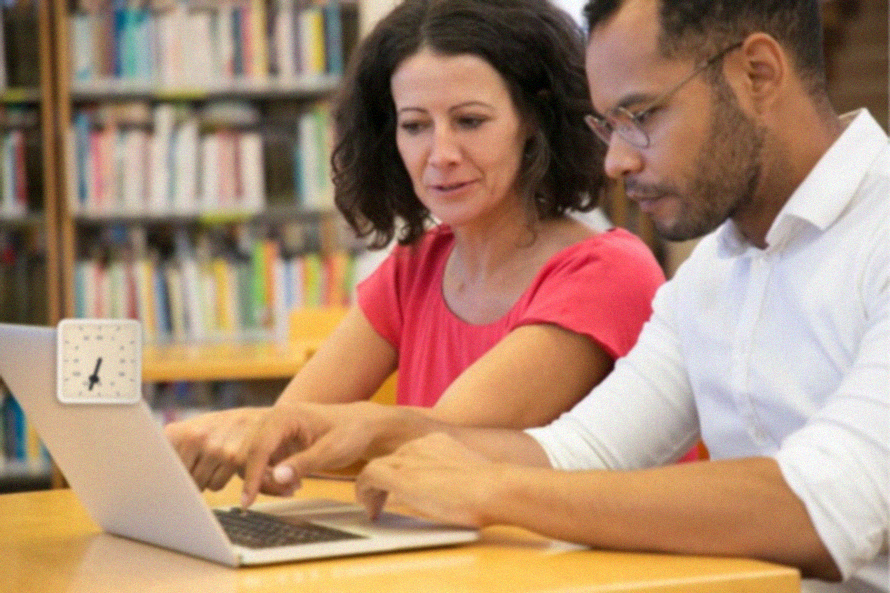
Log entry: 6 h 33 min
